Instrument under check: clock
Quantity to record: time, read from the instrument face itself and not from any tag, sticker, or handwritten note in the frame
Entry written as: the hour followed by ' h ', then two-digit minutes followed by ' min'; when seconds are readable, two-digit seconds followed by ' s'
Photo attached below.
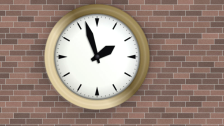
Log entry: 1 h 57 min
